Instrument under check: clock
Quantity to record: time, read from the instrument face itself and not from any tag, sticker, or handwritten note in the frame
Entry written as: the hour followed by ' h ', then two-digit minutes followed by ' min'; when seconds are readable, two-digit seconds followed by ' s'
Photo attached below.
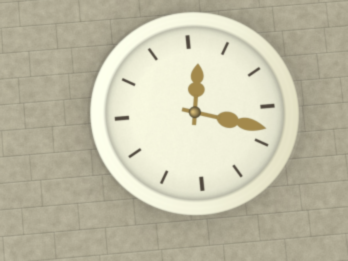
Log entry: 12 h 18 min
